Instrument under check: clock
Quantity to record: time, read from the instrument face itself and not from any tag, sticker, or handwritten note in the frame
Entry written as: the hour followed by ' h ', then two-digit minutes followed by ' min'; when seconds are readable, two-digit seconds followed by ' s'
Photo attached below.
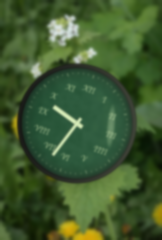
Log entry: 9 h 33 min
